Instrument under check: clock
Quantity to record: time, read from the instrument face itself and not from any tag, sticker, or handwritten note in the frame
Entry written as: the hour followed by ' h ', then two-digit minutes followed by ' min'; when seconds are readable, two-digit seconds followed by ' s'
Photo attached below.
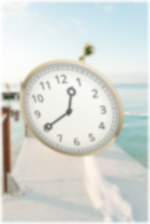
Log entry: 12 h 40 min
